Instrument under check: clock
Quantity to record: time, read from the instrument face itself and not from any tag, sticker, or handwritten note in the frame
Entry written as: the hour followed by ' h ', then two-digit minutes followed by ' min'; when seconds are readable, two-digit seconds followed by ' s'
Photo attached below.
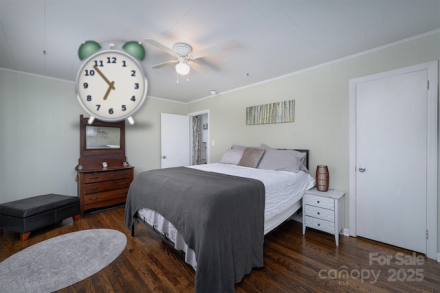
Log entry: 6 h 53 min
